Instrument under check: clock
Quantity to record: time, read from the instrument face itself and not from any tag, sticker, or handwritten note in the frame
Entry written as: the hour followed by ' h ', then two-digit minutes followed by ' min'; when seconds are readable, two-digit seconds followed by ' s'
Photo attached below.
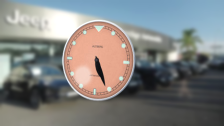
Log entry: 5 h 26 min
